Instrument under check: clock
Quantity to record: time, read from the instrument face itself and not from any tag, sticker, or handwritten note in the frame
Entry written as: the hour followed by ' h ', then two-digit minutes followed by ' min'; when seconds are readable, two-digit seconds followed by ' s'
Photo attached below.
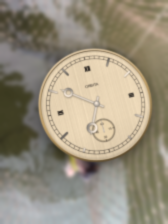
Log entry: 6 h 51 min
